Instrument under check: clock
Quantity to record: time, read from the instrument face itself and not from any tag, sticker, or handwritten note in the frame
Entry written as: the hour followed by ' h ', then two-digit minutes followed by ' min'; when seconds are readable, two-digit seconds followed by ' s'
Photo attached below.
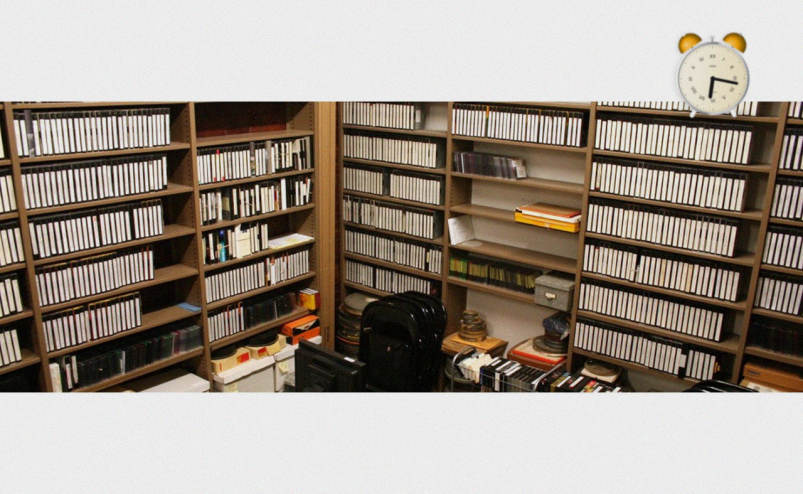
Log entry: 6 h 17 min
